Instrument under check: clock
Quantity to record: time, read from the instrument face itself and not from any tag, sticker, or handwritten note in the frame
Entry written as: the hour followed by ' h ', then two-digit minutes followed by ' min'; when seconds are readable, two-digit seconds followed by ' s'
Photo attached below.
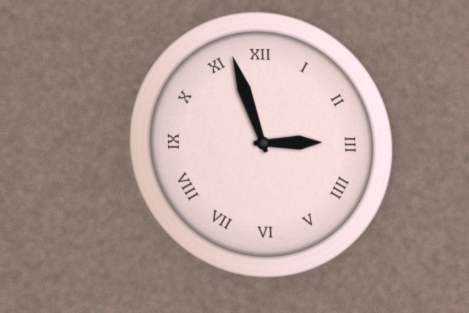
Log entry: 2 h 57 min
